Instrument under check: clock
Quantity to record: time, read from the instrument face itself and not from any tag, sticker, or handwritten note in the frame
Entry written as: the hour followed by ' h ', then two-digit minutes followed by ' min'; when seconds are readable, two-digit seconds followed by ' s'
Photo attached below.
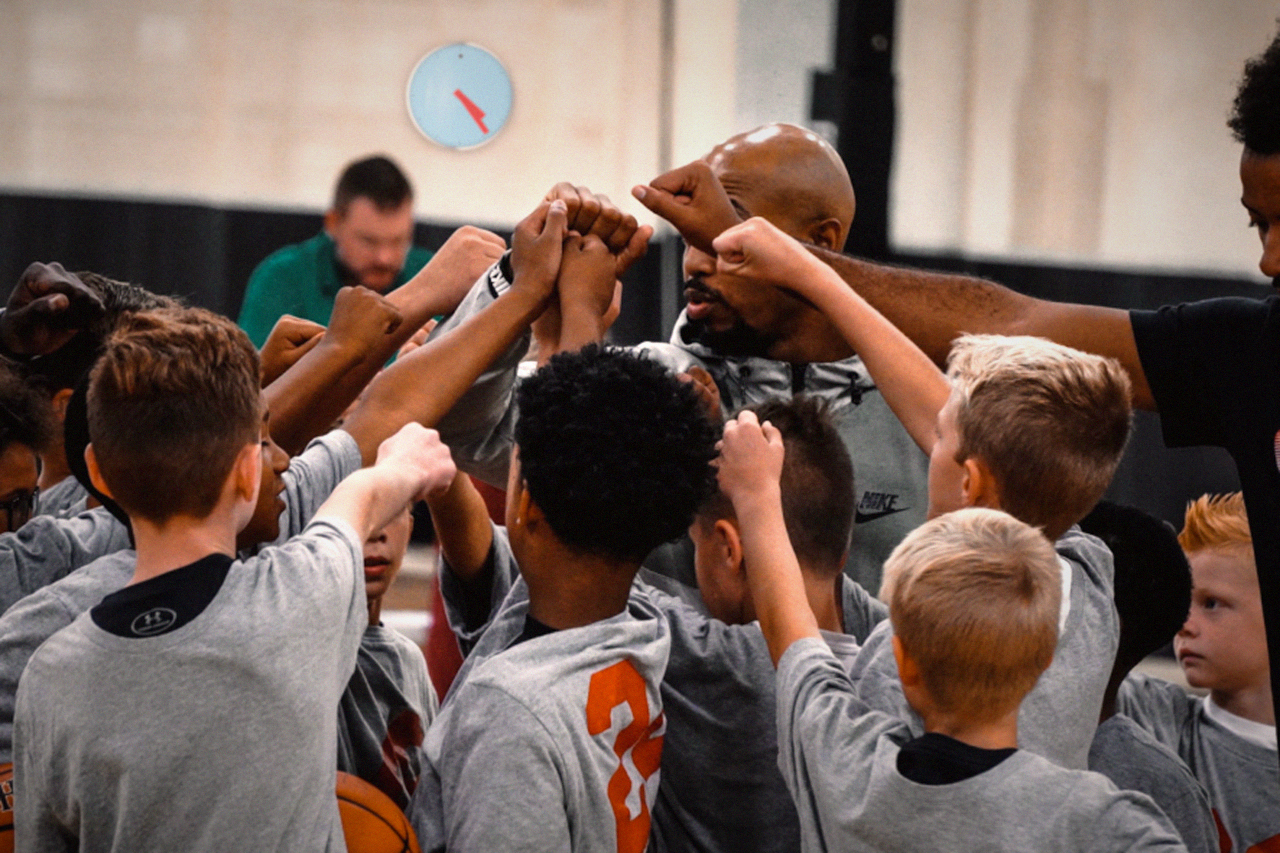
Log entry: 4 h 24 min
